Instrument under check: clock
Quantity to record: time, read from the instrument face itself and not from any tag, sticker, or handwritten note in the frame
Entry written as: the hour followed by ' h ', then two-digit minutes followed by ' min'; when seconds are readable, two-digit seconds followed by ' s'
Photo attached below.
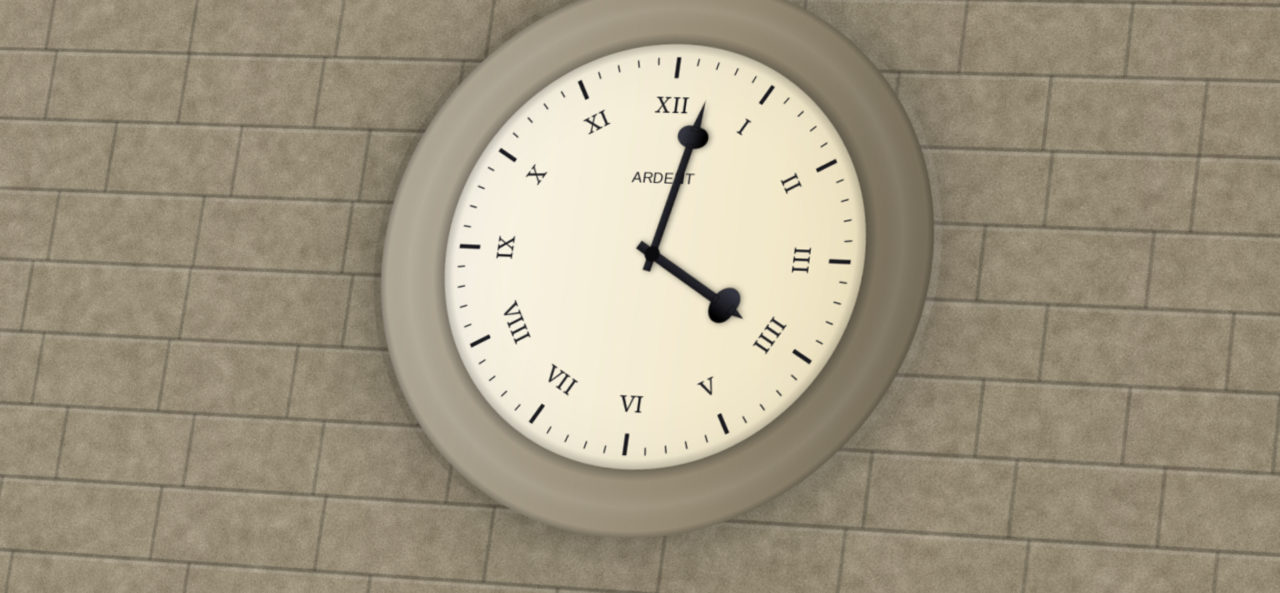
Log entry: 4 h 02 min
